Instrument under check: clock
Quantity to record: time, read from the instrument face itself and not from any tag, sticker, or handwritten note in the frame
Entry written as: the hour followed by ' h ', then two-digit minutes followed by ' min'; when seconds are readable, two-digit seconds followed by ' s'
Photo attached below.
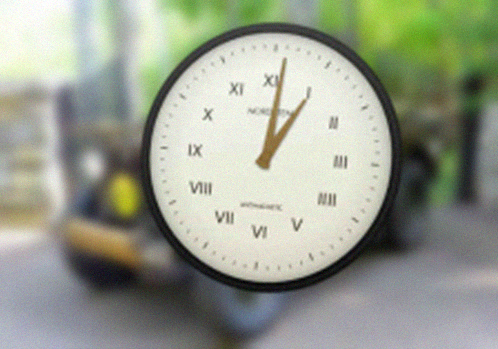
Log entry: 1 h 01 min
